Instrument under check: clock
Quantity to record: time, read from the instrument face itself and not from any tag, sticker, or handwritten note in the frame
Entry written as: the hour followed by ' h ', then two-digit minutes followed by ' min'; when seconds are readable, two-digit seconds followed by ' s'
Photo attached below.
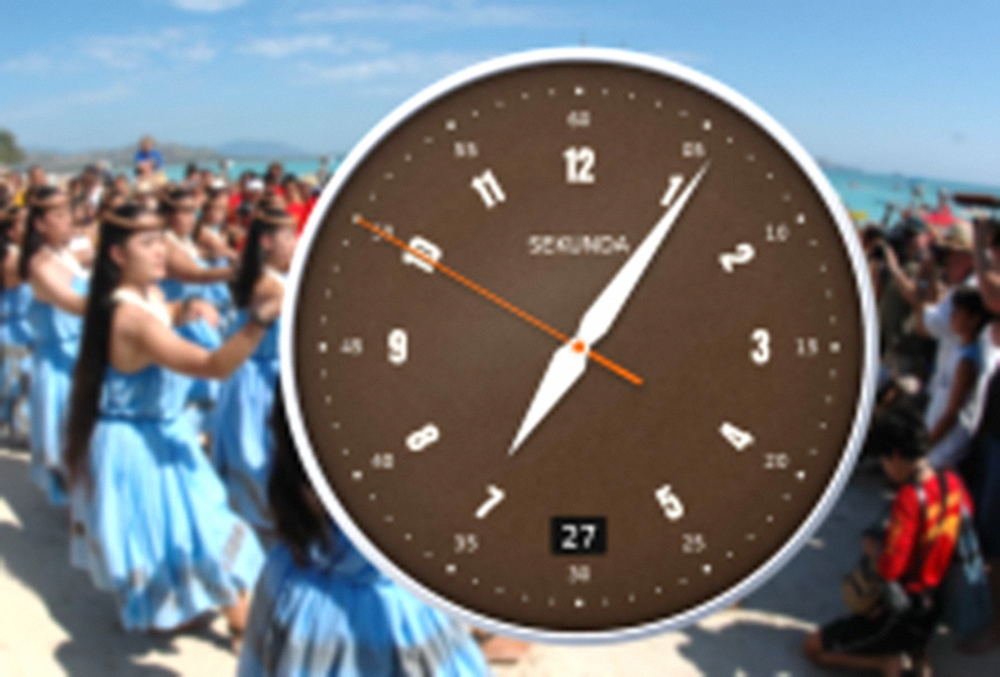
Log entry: 7 h 05 min 50 s
